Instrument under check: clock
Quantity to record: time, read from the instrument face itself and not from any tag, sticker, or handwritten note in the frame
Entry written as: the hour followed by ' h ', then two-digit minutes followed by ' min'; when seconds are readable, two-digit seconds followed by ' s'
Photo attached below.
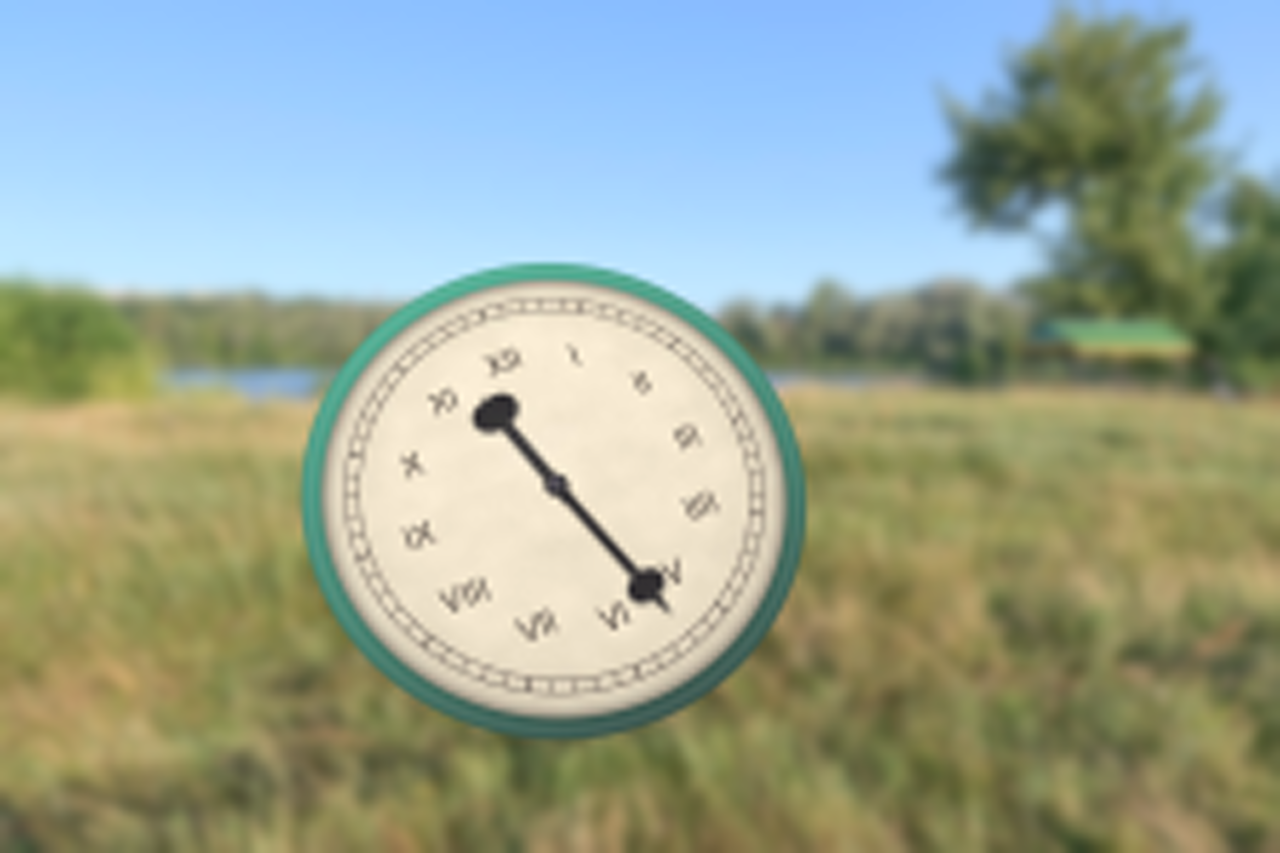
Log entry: 11 h 27 min
